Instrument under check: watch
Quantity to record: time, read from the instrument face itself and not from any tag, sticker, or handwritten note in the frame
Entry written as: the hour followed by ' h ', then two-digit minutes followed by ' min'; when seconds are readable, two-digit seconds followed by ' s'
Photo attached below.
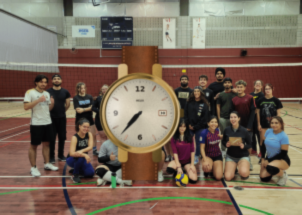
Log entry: 7 h 37 min
